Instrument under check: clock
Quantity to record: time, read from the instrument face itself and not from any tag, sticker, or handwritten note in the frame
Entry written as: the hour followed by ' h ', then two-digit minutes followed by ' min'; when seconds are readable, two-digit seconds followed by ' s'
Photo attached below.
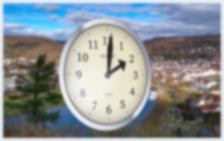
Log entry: 2 h 01 min
